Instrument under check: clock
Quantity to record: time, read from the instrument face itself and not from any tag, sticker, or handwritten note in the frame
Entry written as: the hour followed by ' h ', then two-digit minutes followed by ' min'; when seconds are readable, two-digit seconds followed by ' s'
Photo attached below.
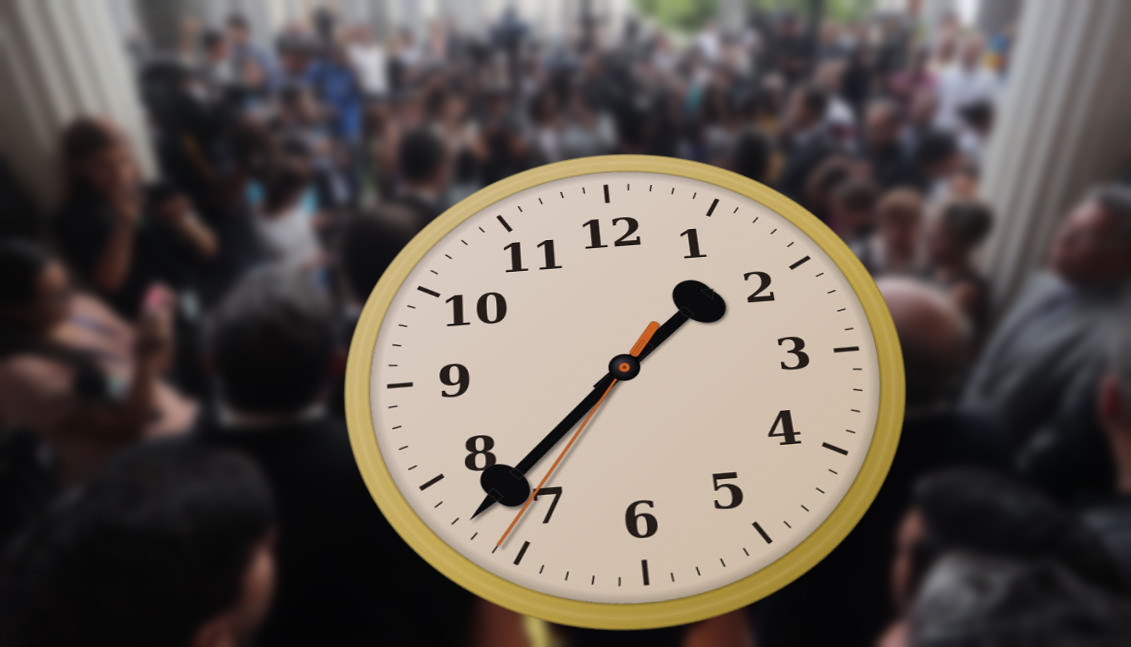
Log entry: 1 h 37 min 36 s
